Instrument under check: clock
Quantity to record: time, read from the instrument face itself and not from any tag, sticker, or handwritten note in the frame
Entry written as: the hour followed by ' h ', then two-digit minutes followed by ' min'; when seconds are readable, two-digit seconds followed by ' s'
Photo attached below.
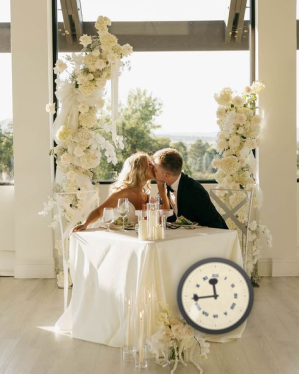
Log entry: 11 h 44 min
